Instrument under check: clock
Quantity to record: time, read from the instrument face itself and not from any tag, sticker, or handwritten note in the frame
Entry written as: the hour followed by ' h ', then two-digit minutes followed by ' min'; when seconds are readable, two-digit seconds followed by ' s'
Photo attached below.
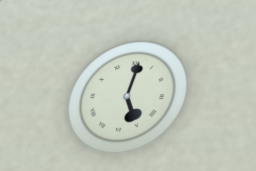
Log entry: 5 h 01 min
